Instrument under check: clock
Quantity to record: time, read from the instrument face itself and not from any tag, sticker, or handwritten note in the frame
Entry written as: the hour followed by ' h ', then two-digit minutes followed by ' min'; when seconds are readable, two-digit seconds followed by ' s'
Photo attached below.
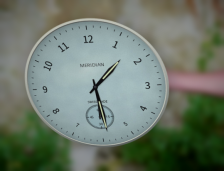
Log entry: 1 h 29 min
